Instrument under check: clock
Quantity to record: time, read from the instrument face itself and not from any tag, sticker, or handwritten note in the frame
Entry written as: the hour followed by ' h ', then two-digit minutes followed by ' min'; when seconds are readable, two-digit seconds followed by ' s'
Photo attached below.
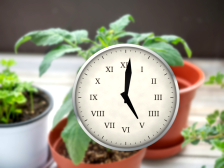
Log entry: 5 h 01 min
